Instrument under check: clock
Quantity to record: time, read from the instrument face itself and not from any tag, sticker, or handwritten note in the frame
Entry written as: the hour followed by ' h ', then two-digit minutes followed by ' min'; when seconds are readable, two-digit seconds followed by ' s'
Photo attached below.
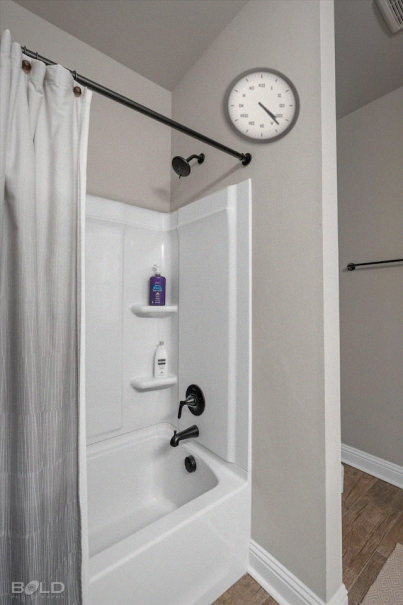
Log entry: 4 h 23 min
